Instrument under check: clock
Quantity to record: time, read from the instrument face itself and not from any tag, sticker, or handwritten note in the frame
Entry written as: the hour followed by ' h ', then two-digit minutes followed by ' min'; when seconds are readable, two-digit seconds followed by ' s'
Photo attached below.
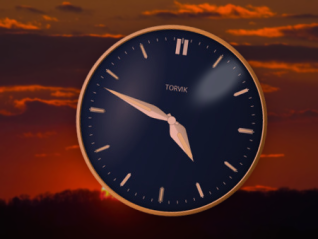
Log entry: 4 h 48 min
